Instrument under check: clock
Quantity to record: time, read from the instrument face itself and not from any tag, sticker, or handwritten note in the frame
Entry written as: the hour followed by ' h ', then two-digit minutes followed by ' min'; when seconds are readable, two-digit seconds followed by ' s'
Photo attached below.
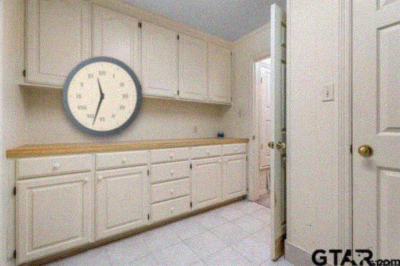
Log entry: 11 h 33 min
